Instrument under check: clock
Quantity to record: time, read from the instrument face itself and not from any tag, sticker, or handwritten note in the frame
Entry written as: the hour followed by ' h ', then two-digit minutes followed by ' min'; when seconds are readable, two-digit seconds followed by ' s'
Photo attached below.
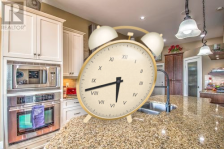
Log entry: 5 h 42 min
